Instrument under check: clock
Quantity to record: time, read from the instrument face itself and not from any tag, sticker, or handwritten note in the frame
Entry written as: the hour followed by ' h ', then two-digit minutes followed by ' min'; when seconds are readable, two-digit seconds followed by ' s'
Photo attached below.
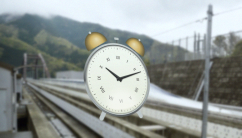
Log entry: 10 h 12 min
